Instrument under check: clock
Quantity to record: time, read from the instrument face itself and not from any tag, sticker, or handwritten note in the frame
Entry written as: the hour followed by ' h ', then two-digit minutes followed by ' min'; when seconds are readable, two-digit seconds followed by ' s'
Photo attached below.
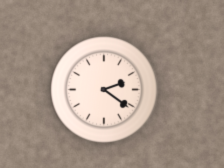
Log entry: 2 h 21 min
